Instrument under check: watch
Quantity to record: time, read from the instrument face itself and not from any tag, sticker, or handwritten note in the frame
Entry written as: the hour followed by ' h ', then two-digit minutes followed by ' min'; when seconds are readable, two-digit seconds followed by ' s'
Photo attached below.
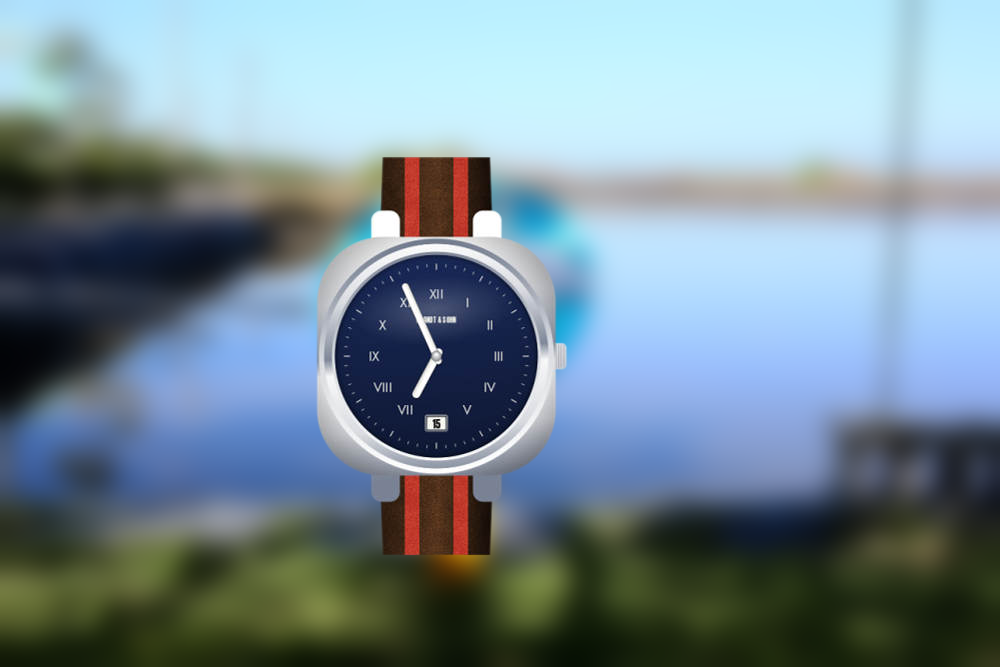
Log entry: 6 h 56 min
